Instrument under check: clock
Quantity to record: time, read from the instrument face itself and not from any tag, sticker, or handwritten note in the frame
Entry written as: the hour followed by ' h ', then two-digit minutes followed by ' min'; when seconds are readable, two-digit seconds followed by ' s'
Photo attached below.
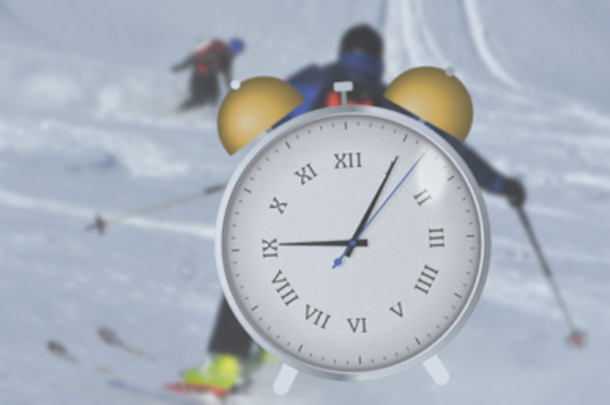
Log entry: 9 h 05 min 07 s
